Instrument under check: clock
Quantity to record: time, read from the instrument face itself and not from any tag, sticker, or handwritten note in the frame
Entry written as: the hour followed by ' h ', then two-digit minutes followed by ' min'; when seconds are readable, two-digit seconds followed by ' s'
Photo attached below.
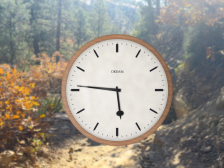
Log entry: 5 h 46 min
